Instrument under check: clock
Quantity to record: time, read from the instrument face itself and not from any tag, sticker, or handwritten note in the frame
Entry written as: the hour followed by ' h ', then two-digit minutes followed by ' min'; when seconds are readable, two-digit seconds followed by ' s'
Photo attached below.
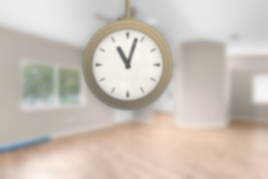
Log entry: 11 h 03 min
